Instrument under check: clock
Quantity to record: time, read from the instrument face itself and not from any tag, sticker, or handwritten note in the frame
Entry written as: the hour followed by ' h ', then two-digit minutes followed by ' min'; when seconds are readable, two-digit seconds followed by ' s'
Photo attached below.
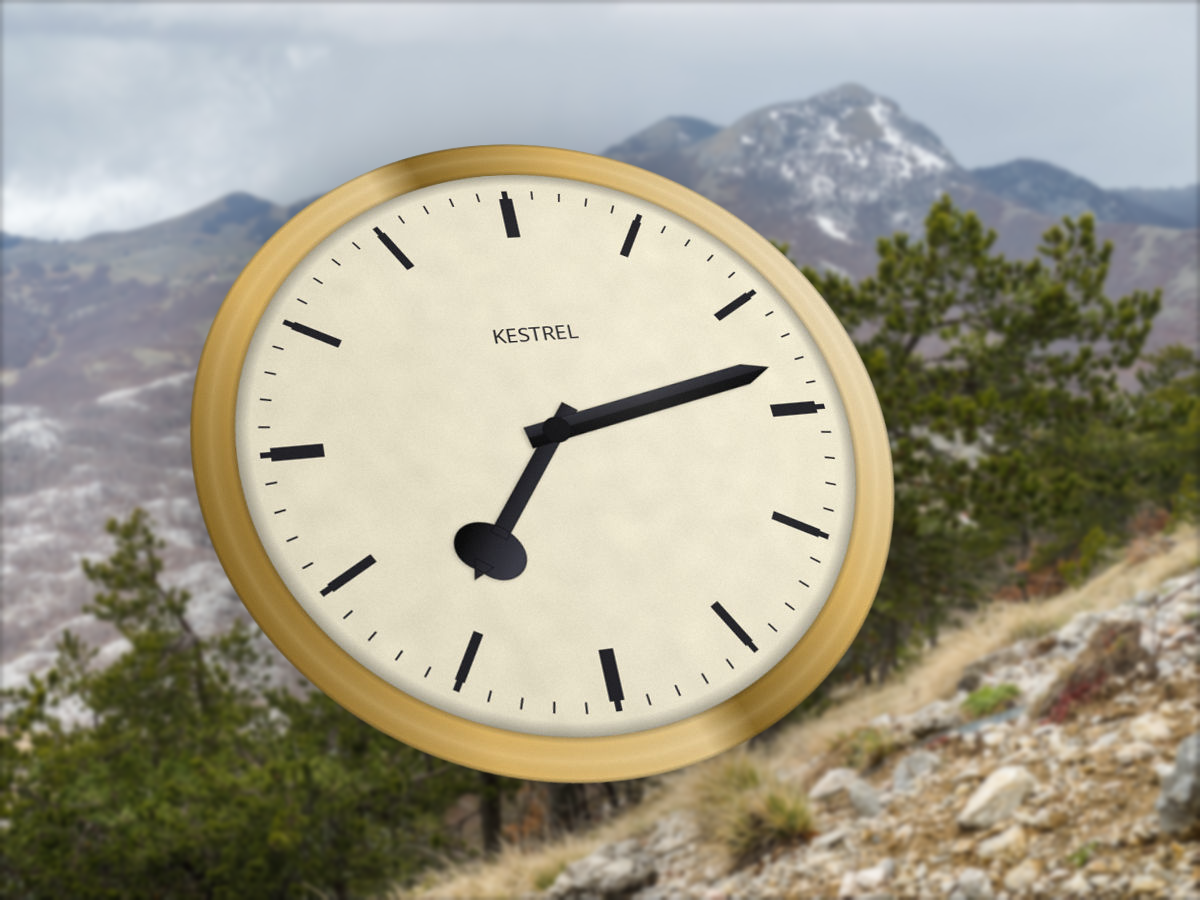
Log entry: 7 h 13 min
